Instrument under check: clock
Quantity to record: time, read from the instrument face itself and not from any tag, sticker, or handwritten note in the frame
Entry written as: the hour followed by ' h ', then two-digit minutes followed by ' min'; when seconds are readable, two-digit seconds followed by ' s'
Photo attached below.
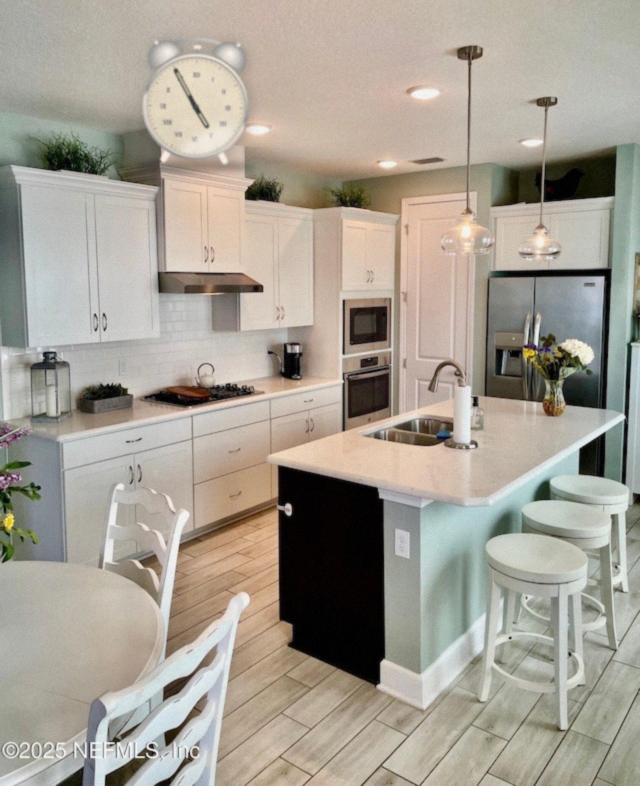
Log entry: 4 h 55 min
